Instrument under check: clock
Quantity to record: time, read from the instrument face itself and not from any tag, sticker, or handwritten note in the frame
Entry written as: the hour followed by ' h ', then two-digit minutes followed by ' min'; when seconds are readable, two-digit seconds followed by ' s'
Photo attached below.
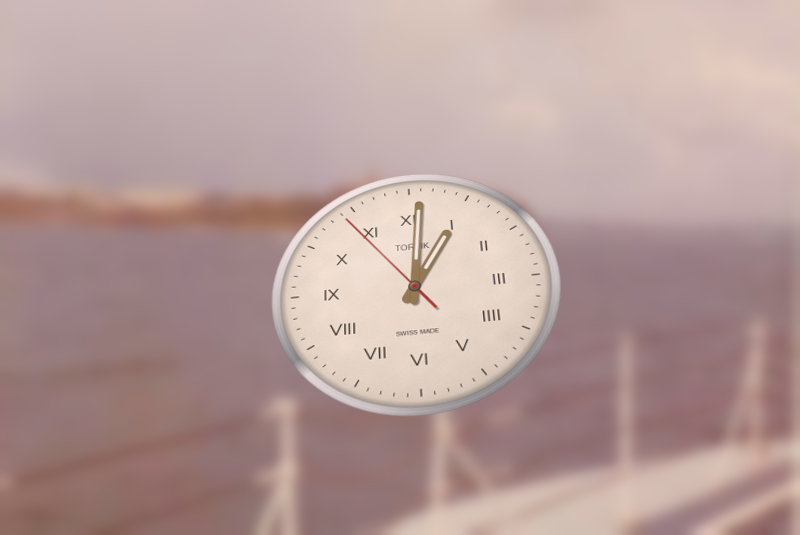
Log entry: 1 h 00 min 54 s
